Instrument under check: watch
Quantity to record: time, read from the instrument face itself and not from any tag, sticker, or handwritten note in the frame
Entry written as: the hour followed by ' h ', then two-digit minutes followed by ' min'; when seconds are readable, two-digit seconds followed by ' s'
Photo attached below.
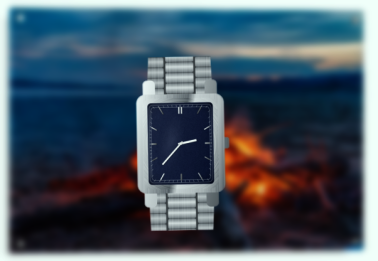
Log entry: 2 h 37 min
